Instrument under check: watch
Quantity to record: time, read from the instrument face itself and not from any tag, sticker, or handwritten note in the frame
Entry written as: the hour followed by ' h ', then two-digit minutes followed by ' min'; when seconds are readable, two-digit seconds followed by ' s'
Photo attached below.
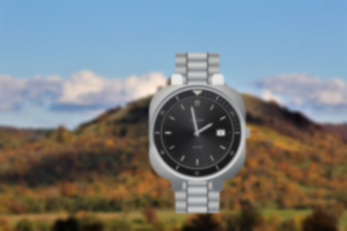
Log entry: 1 h 58 min
